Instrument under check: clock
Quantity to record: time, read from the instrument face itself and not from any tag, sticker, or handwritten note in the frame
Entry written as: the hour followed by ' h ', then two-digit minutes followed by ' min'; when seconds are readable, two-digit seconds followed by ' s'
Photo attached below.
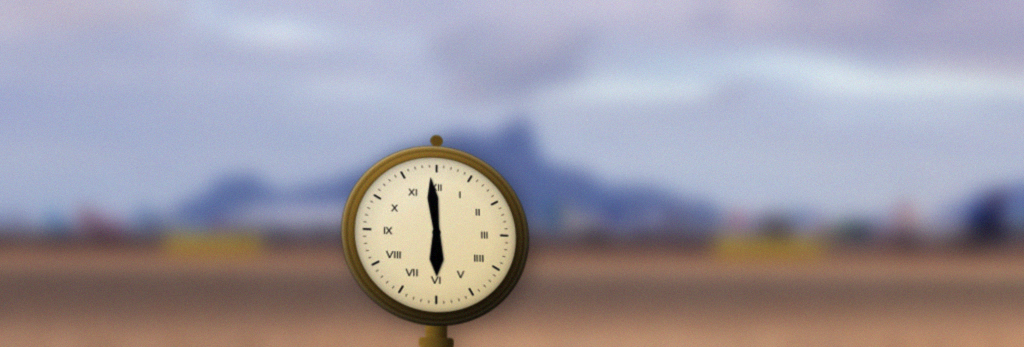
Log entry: 5 h 59 min
